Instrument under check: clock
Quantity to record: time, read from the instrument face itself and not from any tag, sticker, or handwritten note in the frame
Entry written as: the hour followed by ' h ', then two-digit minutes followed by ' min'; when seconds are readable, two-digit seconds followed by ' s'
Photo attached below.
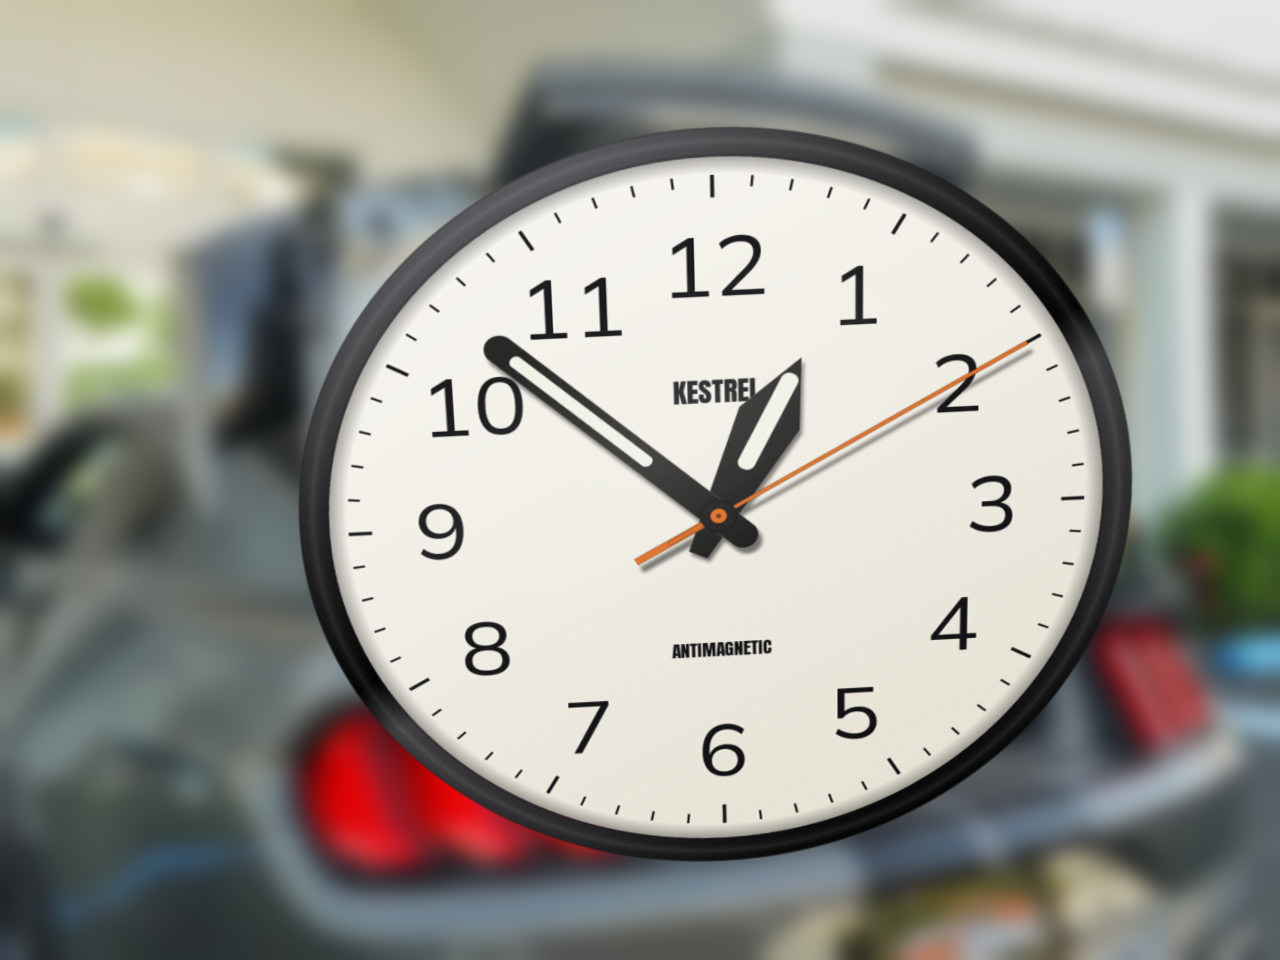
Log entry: 12 h 52 min 10 s
